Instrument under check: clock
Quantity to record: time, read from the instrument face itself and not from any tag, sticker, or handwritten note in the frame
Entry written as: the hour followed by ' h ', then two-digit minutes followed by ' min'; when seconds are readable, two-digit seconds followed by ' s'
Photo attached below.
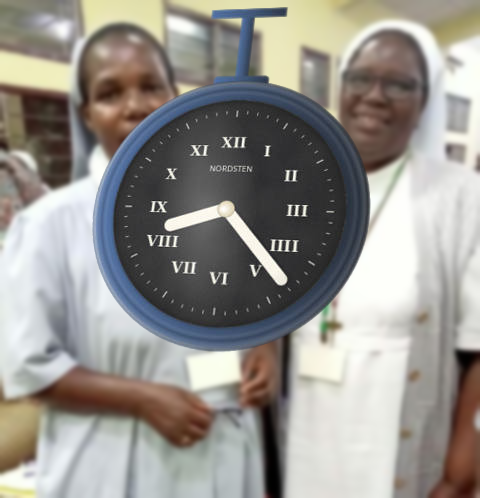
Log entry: 8 h 23 min
